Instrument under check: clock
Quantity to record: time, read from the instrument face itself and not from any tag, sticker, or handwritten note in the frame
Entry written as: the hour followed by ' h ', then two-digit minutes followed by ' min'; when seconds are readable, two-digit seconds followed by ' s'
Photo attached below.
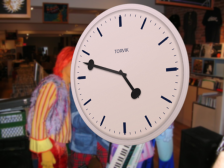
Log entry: 4 h 48 min
